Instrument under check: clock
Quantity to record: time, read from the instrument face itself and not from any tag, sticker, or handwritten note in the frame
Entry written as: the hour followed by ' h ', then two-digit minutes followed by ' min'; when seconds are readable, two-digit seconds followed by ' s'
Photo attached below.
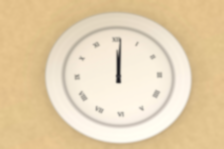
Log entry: 12 h 01 min
